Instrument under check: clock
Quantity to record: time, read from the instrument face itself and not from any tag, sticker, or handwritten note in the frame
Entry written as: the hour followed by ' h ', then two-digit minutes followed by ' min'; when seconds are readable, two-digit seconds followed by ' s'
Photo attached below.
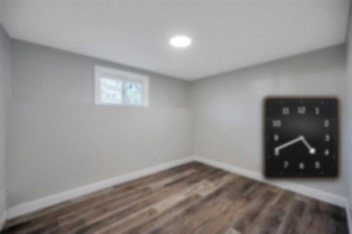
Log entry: 4 h 41 min
